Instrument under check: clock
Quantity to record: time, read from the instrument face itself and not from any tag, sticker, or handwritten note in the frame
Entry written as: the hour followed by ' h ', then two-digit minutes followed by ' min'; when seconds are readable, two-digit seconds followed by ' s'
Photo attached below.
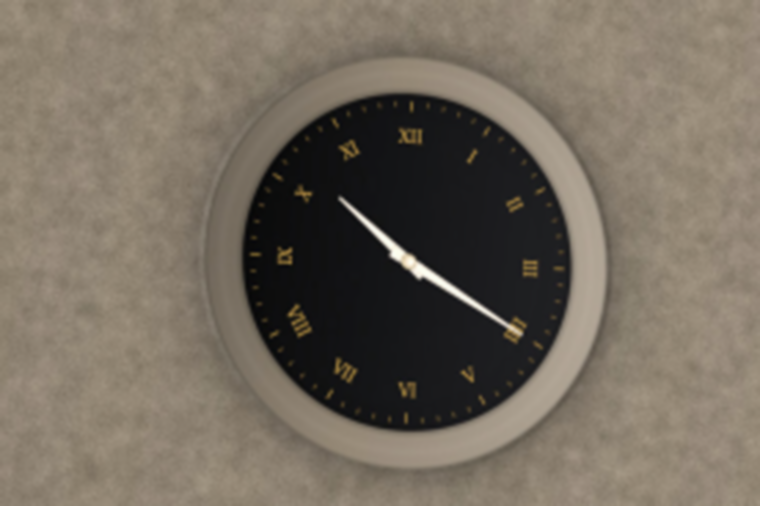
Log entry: 10 h 20 min
